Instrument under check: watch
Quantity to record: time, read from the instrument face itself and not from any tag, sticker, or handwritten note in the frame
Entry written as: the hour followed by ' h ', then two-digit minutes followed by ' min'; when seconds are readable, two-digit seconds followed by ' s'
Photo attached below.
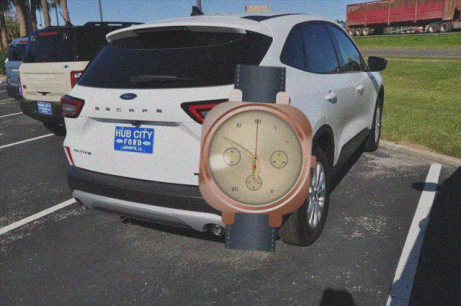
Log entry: 5 h 50 min
